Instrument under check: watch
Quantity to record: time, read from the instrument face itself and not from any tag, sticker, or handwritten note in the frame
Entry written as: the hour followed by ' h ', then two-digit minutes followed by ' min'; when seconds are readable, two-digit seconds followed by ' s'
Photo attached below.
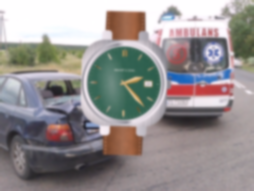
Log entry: 2 h 23 min
